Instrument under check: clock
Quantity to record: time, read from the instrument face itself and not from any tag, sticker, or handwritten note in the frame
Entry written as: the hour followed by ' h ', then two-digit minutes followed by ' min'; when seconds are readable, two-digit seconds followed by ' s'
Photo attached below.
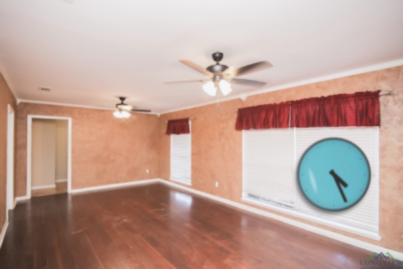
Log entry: 4 h 26 min
